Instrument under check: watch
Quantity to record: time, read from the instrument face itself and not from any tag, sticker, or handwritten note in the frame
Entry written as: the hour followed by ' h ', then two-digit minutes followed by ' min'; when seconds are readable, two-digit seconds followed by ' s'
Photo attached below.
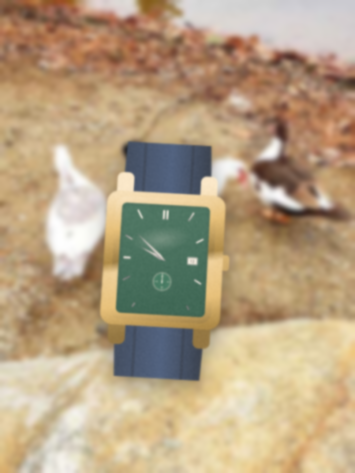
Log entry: 9 h 52 min
